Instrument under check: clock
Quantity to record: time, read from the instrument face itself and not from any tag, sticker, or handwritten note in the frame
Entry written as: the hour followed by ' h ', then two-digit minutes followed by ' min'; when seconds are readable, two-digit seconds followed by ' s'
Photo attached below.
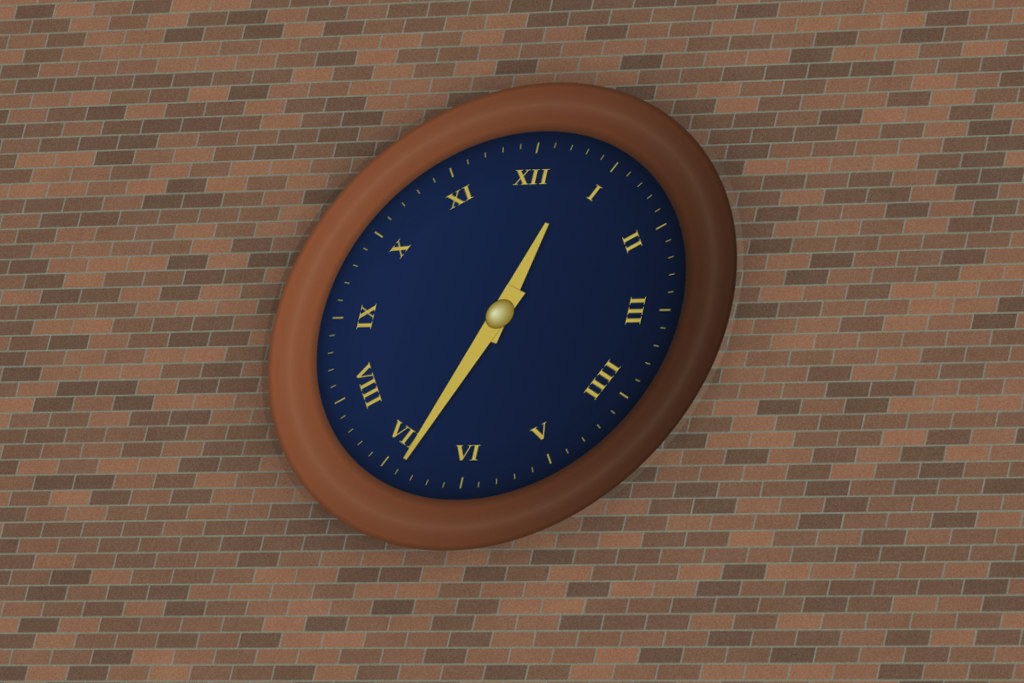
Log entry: 12 h 34 min
